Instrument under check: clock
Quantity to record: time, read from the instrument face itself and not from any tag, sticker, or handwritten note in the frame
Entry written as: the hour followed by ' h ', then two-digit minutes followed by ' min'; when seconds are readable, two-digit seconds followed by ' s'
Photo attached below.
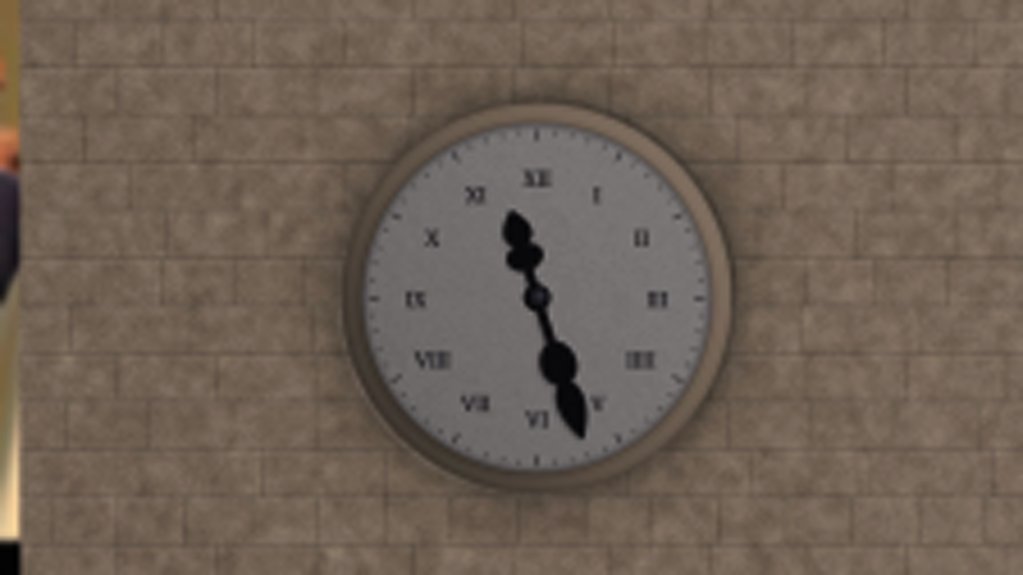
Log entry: 11 h 27 min
